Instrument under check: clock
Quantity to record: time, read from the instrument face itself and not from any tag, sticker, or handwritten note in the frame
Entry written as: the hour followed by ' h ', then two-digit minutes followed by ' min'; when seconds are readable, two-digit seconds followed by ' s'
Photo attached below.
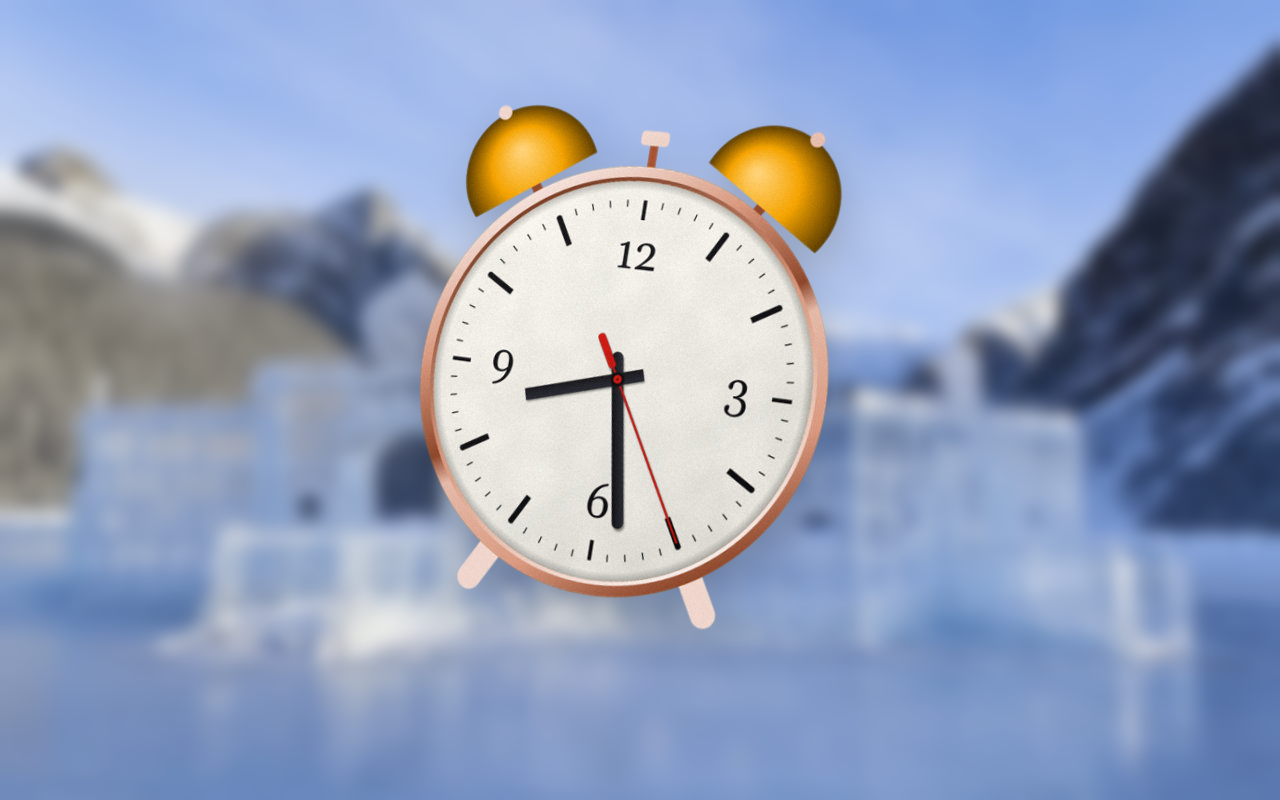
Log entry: 8 h 28 min 25 s
